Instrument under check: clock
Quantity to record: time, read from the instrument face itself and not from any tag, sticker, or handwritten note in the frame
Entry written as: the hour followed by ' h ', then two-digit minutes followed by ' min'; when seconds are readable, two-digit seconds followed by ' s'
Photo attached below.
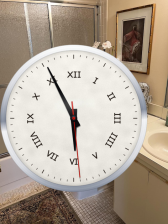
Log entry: 5 h 55 min 29 s
